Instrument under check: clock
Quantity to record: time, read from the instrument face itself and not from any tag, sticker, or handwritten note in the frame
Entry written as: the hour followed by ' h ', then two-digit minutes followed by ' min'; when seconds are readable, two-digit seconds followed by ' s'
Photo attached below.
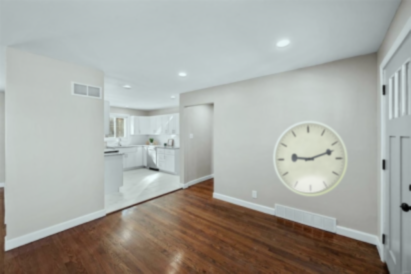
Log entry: 9 h 12 min
